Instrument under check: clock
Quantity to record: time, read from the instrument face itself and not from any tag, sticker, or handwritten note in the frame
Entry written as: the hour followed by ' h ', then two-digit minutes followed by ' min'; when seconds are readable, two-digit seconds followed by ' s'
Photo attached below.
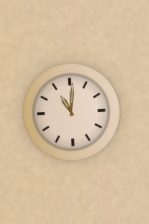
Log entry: 11 h 01 min
